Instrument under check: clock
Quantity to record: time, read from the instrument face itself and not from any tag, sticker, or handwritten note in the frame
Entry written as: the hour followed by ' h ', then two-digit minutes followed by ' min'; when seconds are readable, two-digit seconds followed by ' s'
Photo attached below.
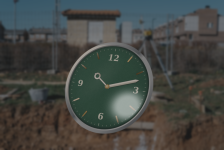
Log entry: 10 h 12 min
